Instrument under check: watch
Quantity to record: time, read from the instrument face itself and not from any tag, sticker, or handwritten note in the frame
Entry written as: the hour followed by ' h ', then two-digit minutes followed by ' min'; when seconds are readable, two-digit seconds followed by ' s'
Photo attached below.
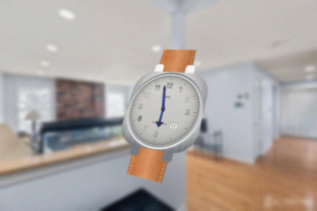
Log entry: 5 h 58 min
